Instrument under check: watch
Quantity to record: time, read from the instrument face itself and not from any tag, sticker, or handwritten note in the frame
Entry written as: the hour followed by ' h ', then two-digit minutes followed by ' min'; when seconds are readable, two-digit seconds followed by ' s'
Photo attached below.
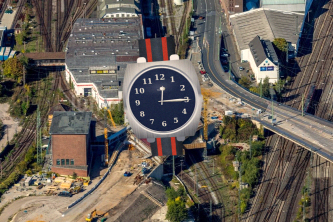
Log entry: 12 h 15 min
